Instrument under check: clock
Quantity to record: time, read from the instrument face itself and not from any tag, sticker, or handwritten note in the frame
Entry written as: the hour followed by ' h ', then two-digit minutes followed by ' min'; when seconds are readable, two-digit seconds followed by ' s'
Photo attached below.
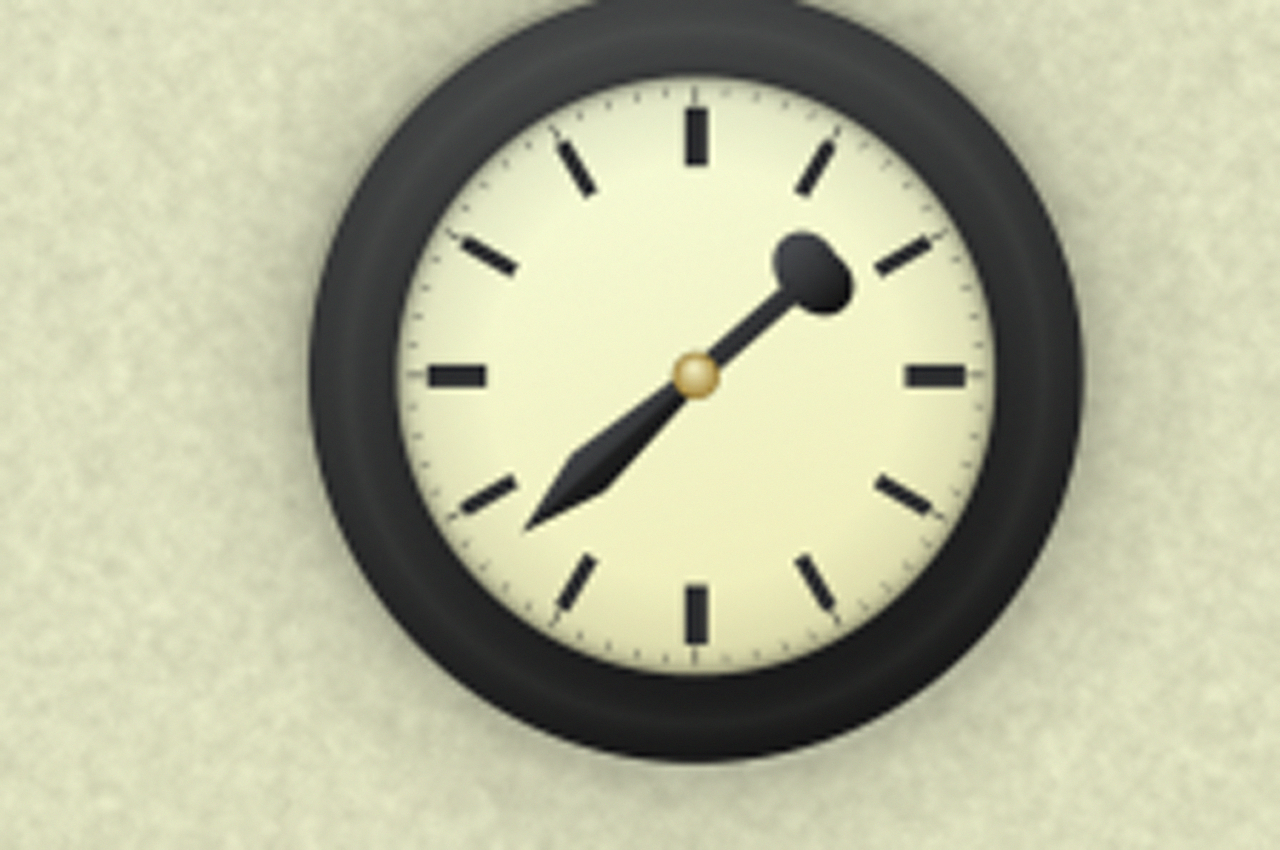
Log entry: 1 h 38 min
